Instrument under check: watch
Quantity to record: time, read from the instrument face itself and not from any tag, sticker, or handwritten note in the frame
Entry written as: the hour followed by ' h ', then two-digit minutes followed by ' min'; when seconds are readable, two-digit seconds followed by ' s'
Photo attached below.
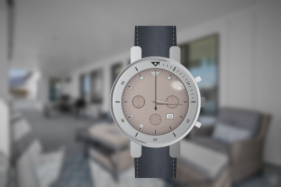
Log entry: 3 h 16 min
